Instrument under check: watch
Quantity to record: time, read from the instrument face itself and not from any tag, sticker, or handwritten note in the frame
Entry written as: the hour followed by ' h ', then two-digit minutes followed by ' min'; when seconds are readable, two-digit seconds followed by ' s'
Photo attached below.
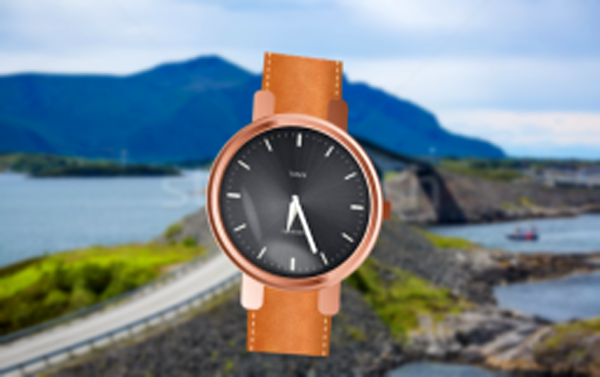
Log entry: 6 h 26 min
